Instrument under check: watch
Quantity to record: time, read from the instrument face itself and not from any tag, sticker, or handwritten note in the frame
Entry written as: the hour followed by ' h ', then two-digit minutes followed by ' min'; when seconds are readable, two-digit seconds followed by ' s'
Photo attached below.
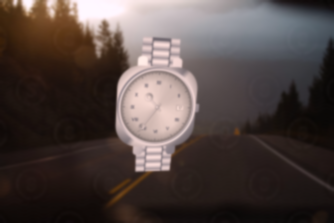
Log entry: 10 h 36 min
